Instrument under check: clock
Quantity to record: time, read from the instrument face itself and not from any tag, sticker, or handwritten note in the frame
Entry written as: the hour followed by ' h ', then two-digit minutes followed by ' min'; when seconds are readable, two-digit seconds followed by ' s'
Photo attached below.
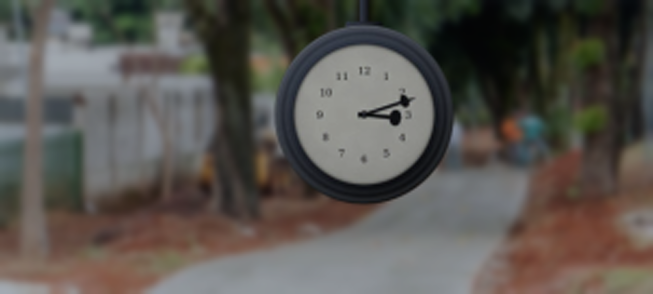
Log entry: 3 h 12 min
